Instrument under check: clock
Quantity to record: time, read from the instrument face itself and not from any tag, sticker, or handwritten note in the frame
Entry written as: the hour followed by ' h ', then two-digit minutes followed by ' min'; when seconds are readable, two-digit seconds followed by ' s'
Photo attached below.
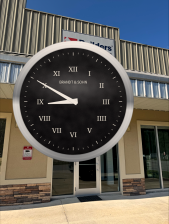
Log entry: 8 h 50 min
